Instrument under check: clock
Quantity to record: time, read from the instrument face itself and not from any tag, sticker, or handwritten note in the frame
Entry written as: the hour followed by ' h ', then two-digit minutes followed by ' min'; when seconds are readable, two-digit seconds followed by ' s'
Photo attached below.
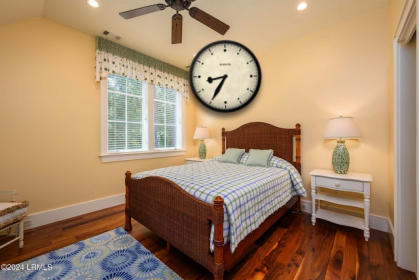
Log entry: 8 h 35 min
